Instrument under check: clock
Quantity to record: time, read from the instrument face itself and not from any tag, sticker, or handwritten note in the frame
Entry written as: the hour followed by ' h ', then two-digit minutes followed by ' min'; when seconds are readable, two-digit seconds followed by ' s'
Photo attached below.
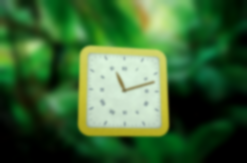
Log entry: 11 h 12 min
